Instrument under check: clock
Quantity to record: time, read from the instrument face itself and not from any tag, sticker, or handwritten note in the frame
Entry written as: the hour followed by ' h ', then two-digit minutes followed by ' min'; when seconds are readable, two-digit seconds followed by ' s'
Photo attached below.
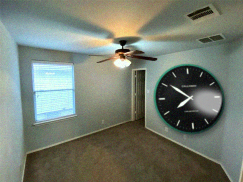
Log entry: 7 h 51 min
